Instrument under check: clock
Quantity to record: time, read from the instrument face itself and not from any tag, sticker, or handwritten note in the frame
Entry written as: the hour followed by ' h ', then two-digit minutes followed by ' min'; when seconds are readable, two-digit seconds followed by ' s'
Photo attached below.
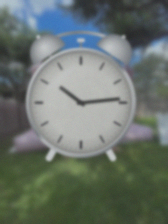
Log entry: 10 h 14 min
